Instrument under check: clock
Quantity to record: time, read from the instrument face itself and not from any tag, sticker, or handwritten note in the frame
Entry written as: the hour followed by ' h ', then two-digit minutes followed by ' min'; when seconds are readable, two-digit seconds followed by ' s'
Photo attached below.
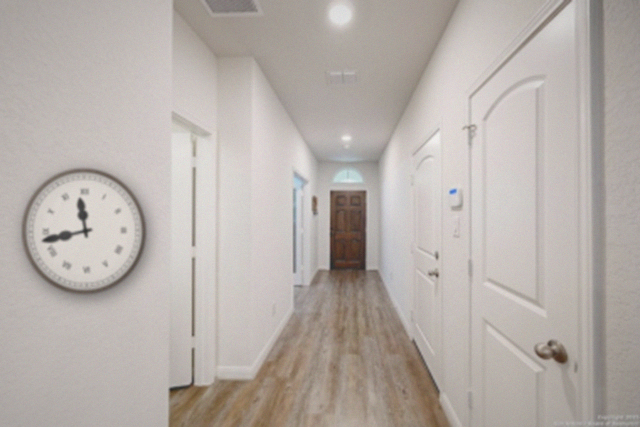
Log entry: 11 h 43 min
